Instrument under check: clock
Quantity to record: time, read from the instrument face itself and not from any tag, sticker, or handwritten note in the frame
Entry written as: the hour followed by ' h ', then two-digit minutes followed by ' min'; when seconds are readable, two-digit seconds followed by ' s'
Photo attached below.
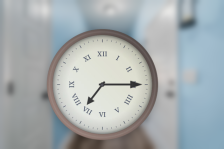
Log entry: 7 h 15 min
